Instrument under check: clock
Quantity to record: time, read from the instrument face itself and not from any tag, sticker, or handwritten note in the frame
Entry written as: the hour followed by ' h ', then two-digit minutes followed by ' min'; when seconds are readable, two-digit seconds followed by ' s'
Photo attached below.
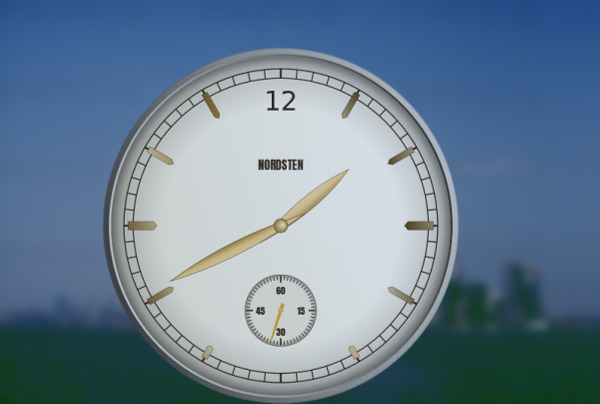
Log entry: 1 h 40 min 33 s
